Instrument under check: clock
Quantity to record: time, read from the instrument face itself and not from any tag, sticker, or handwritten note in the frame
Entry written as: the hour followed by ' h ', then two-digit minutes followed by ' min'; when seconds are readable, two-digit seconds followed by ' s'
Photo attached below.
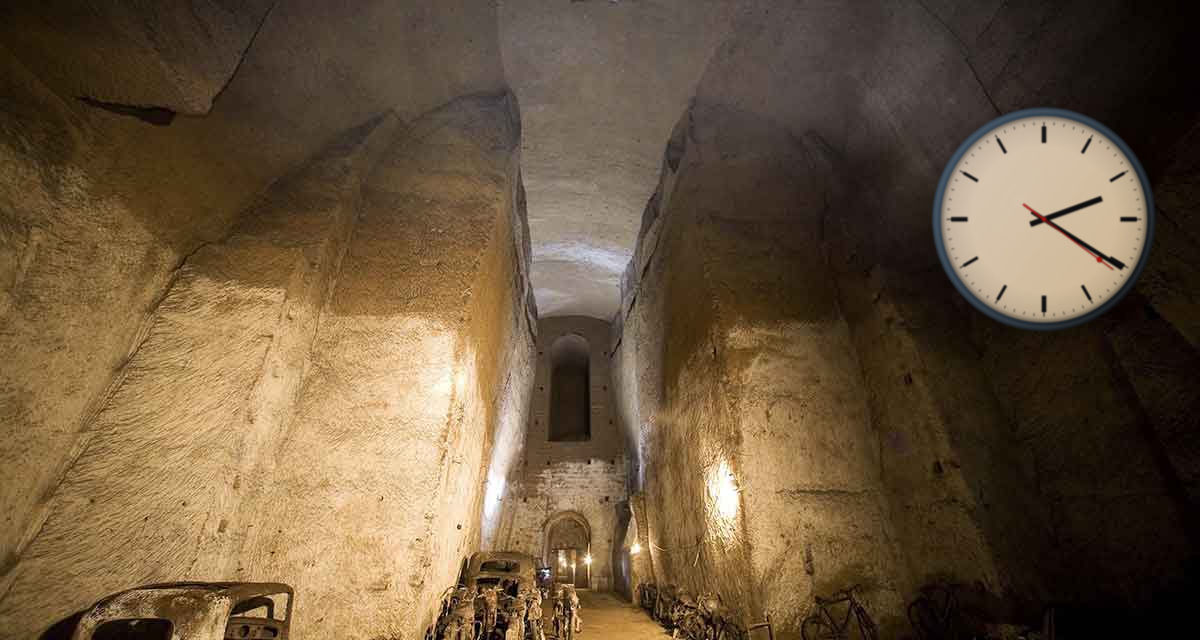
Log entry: 2 h 20 min 21 s
